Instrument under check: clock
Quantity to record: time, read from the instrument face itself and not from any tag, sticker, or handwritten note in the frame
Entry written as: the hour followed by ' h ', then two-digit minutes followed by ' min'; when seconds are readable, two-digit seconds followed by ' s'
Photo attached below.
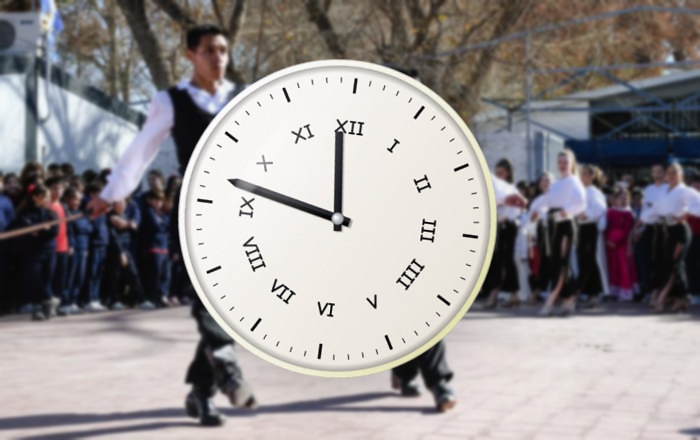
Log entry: 11 h 47 min
